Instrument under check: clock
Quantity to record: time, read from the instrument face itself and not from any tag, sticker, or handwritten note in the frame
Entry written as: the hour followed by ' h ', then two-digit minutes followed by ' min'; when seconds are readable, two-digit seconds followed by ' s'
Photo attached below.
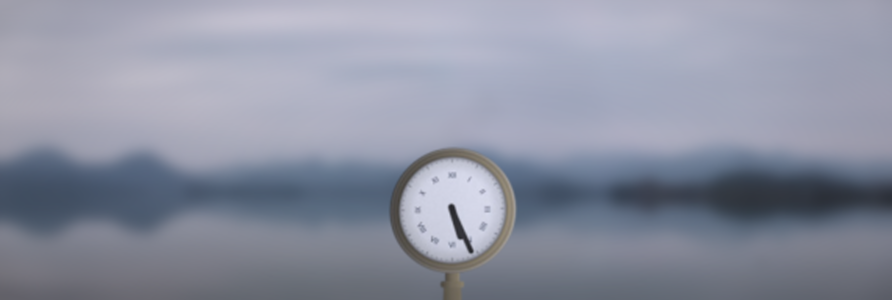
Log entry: 5 h 26 min
